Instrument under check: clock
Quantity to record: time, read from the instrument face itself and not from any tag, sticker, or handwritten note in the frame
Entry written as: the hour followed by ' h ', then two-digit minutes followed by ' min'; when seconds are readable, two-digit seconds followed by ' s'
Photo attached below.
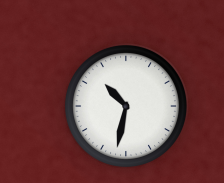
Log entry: 10 h 32 min
